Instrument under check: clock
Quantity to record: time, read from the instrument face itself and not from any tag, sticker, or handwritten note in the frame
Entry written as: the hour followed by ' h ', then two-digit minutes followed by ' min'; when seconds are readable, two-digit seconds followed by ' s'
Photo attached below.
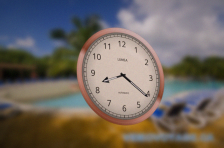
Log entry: 8 h 21 min
